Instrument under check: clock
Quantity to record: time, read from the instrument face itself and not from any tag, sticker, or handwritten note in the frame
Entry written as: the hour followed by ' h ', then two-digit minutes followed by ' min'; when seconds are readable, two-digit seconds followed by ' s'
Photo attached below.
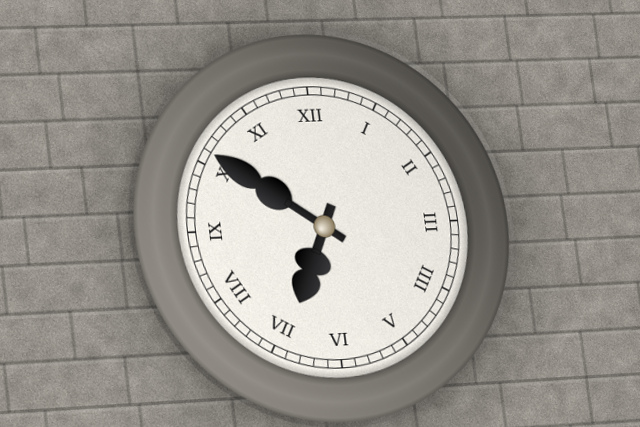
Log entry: 6 h 51 min
